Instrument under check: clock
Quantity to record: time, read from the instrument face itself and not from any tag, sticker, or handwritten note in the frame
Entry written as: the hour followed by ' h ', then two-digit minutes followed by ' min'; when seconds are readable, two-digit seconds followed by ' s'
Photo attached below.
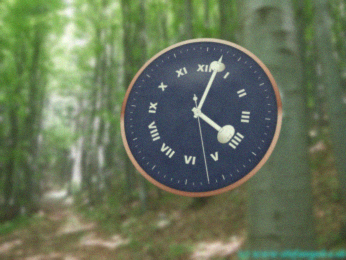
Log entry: 4 h 02 min 27 s
